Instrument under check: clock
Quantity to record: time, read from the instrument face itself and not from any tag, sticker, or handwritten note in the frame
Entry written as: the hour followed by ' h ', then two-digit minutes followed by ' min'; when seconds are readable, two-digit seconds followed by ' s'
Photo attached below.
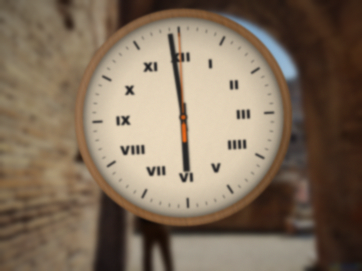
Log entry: 5 h 59 min 00 s
